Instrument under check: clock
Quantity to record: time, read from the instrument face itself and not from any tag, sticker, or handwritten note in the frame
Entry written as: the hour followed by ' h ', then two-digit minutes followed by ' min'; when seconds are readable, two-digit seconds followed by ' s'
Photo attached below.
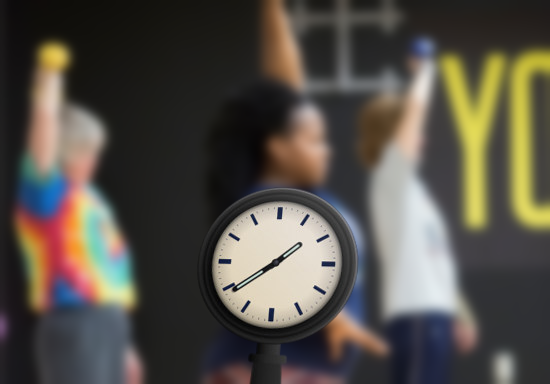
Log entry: 1 h 39 min
